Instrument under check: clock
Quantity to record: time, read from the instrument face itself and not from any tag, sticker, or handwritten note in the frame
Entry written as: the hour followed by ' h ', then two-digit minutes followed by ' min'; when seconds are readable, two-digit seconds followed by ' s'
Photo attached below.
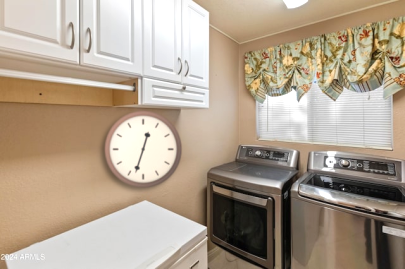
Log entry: 12 h 33 min
